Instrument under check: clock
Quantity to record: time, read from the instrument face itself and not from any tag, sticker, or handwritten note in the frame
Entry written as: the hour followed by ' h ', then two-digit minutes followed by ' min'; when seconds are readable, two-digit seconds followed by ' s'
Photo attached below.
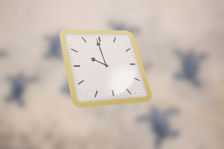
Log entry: 9 h 59 min
